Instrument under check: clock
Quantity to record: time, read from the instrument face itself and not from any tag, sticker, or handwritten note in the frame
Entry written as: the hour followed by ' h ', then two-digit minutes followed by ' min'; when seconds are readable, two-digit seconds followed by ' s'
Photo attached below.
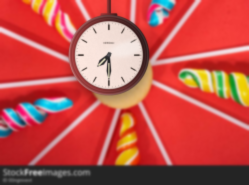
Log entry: 7 h 30 min
